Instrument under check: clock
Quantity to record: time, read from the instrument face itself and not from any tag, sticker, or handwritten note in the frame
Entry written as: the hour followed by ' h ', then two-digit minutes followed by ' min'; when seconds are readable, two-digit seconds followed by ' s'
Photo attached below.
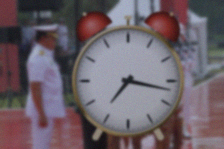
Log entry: 7 h 17 min
